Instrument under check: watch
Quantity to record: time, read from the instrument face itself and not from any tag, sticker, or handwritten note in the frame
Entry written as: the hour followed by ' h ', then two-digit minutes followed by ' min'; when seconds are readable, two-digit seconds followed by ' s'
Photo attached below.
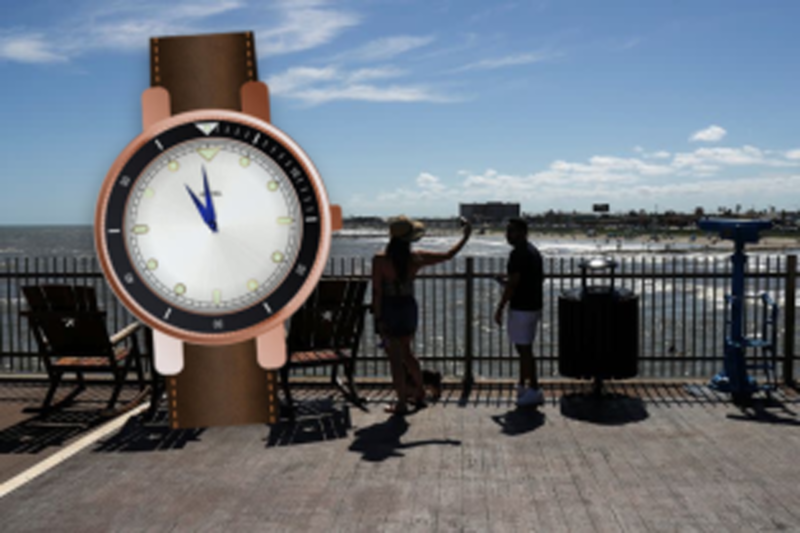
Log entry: 10 h 59 min
